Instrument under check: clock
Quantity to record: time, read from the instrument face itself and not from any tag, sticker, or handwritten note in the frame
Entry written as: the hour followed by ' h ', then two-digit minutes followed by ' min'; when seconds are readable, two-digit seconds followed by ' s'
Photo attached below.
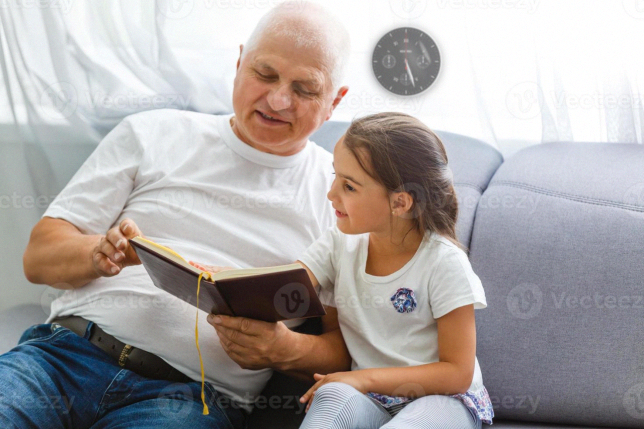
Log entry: 5 h 27 min
